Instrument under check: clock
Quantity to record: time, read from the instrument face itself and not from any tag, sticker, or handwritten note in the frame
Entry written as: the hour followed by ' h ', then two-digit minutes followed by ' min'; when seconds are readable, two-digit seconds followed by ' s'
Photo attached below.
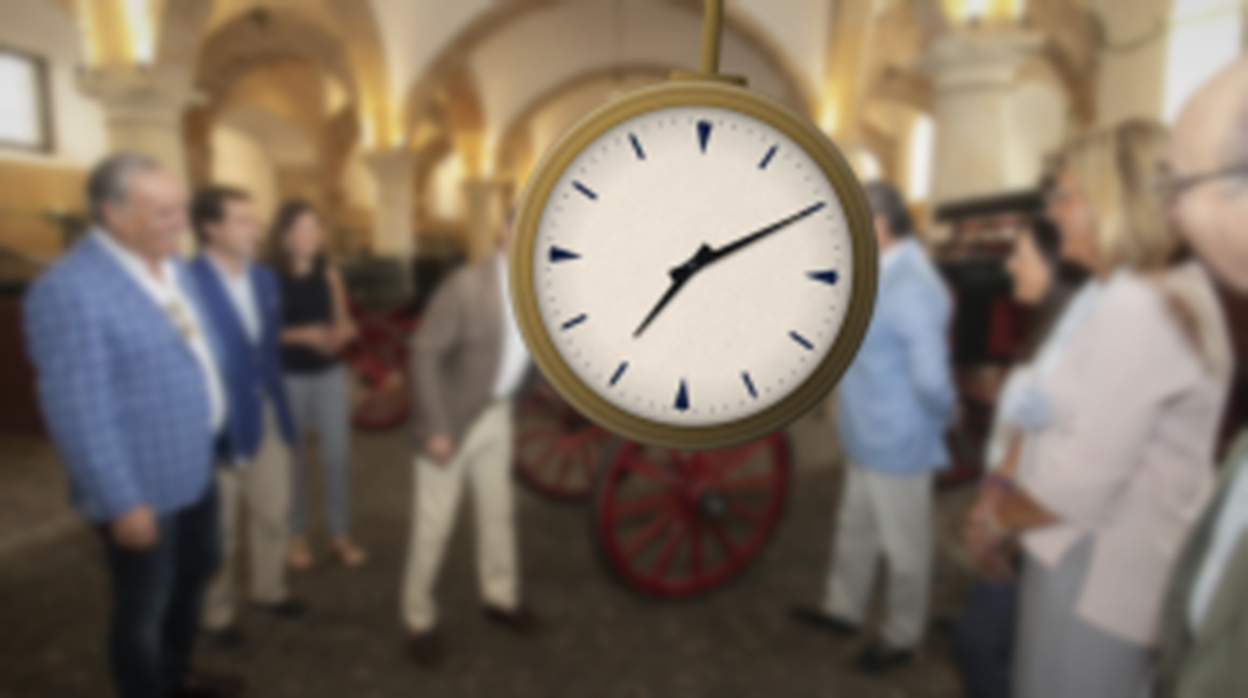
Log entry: 7 h 10 min
